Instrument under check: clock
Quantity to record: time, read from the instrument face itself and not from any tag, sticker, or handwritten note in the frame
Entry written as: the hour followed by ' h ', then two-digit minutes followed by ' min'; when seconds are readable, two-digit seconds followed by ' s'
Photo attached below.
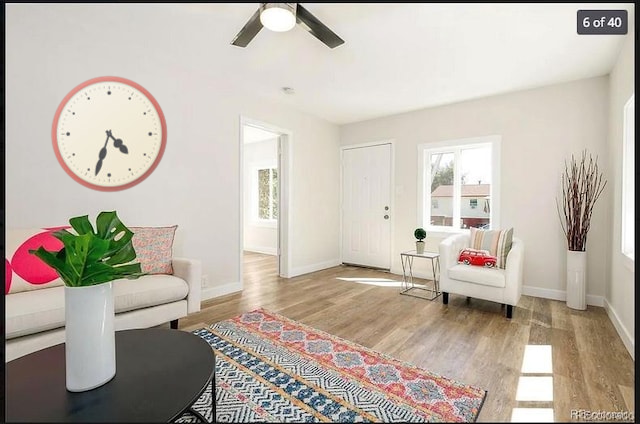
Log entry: 4 h 33 min
